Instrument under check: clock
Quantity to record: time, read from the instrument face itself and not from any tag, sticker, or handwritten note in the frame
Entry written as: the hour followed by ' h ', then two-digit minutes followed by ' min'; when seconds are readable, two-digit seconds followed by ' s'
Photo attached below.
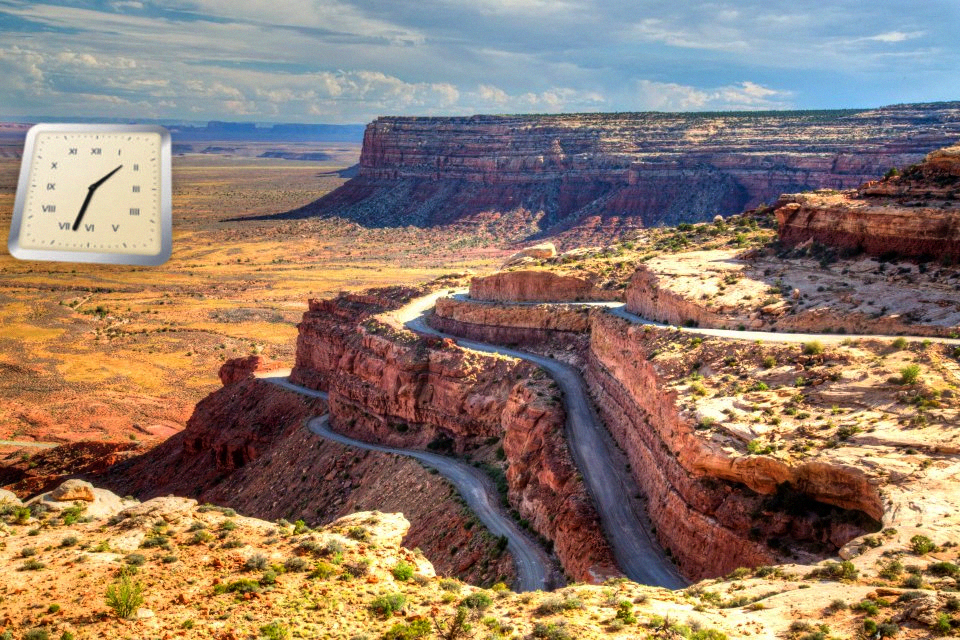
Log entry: 1 h 33 min
